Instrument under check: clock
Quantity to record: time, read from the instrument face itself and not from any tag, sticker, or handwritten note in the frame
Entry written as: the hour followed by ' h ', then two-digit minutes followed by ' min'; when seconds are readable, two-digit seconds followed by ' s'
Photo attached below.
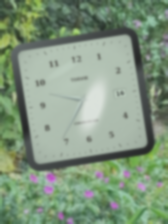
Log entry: 9 h 36 min
